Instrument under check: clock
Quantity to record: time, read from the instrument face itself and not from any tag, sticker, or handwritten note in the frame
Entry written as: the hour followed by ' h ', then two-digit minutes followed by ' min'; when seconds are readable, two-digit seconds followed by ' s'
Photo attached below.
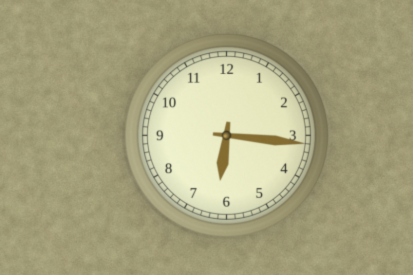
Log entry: 6 h 16 min
